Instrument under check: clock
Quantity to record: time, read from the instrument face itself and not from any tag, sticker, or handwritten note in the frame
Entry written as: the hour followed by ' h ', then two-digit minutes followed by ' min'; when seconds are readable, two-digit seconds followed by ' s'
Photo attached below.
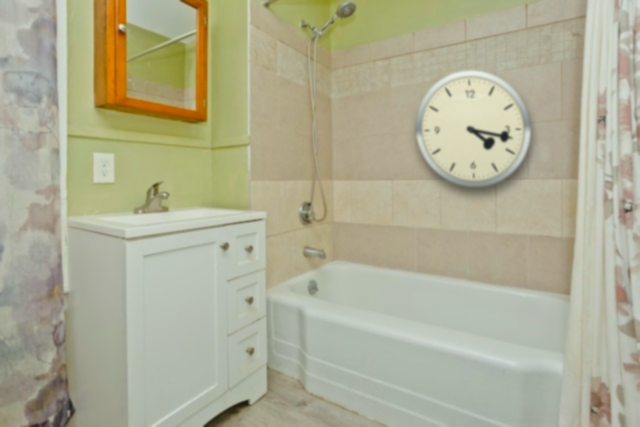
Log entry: 4 h 17 min
